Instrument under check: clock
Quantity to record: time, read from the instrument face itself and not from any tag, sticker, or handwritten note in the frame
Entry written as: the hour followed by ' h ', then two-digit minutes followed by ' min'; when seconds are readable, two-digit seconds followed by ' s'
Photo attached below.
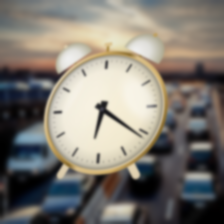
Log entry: 6 h 21 min
